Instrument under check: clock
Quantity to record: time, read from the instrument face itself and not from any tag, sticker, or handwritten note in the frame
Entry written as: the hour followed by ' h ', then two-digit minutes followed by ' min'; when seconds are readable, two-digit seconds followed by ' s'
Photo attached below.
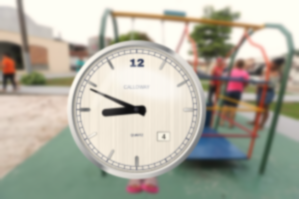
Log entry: 8 h 49 min
